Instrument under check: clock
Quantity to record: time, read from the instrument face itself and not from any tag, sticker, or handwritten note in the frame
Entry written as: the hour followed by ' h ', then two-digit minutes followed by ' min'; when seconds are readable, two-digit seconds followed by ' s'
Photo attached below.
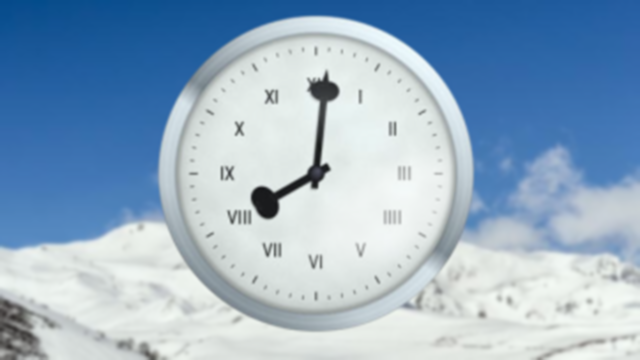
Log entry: 8 h 01 min
